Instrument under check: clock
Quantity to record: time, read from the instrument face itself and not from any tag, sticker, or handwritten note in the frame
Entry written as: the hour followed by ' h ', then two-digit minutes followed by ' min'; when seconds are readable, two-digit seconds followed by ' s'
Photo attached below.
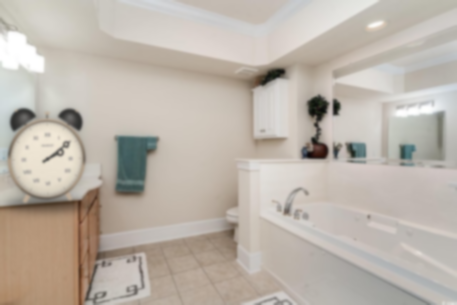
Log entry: 2 h 09 min
